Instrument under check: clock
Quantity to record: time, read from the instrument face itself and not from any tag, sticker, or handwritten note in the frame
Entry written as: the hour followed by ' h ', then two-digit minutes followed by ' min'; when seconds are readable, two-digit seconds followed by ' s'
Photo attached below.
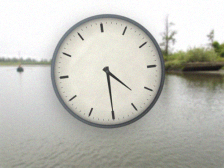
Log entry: 4 h 30 min
